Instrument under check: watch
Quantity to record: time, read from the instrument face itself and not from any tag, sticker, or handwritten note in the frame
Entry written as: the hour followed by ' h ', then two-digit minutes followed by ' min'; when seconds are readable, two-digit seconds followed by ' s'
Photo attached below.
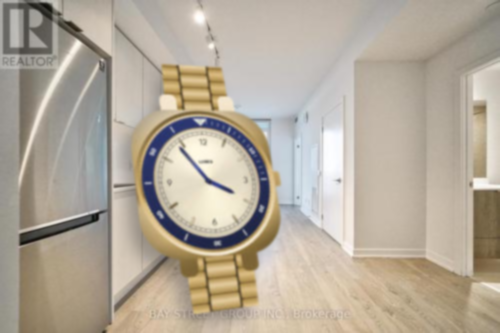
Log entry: 3 h 54 min
